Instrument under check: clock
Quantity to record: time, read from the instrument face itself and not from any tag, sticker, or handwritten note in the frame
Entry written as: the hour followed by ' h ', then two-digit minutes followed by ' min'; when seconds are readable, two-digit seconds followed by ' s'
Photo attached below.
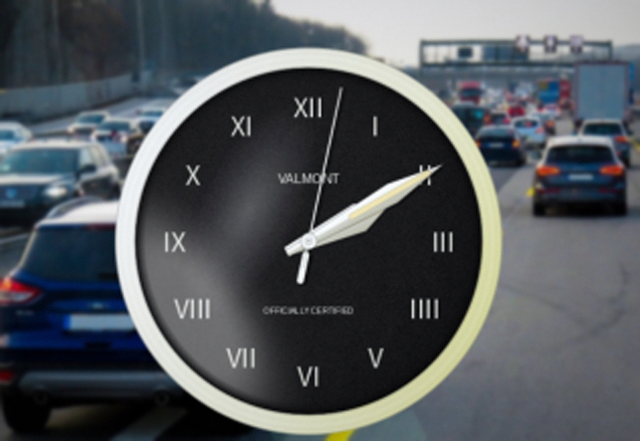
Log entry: 2 h 10 min 02 s
